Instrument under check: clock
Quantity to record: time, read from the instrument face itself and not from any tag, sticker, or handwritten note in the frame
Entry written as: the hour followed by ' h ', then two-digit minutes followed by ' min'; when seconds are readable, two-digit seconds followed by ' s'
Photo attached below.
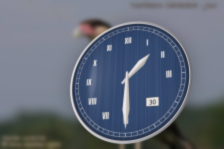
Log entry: 1 h 30 min
